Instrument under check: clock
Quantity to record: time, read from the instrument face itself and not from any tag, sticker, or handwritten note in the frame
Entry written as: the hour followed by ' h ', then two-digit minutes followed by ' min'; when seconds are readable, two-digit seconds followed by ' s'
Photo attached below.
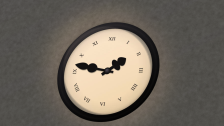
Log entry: 1 h 47 min
